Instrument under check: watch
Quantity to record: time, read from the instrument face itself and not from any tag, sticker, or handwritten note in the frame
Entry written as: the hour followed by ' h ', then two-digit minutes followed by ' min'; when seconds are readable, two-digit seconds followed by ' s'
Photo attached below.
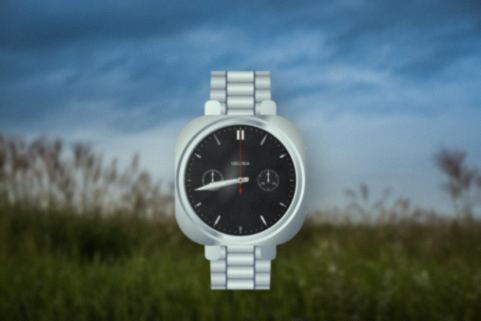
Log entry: 8 h 43 min
